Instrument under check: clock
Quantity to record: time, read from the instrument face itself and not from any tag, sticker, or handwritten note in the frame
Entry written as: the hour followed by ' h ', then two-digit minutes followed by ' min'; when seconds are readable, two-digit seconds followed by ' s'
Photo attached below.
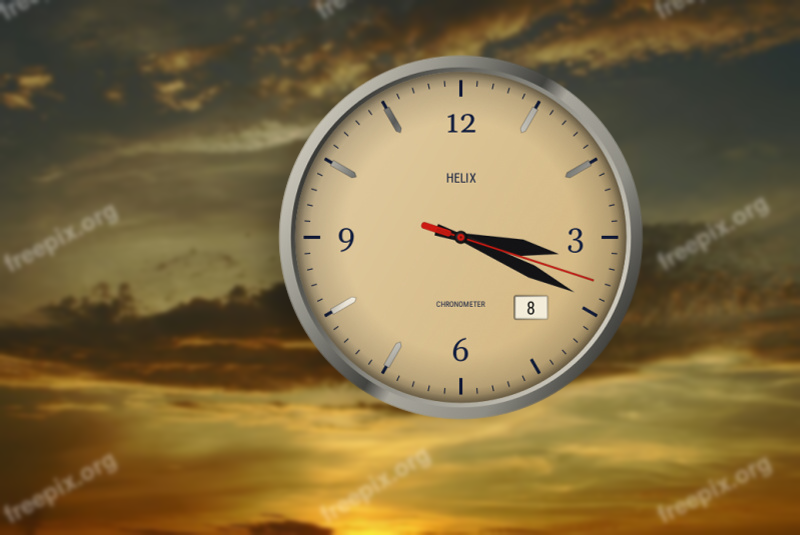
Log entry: 3 h 19 min 18 s
